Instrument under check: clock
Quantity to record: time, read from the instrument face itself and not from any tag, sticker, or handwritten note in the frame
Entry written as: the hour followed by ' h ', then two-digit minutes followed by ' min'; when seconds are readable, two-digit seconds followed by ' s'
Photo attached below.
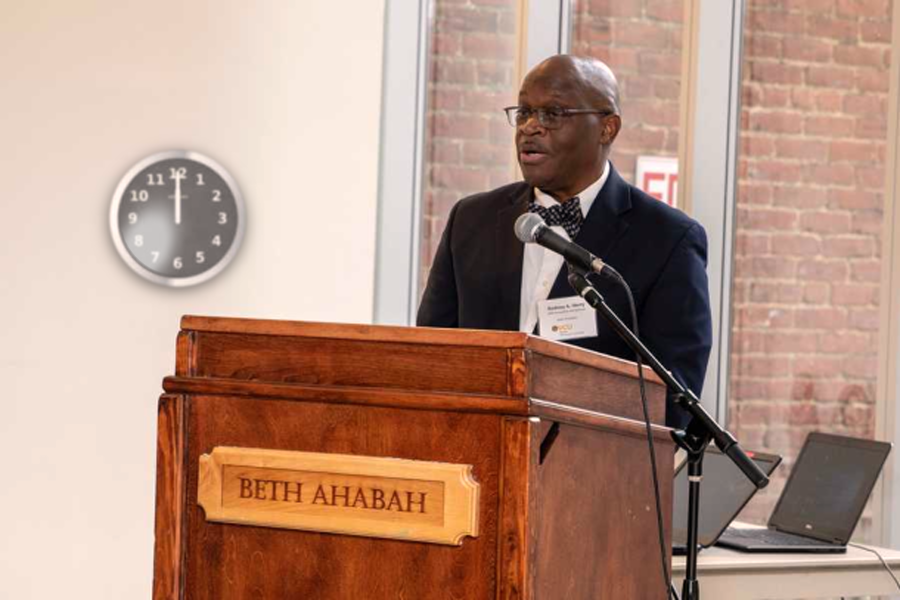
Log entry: 12 h 00 min
